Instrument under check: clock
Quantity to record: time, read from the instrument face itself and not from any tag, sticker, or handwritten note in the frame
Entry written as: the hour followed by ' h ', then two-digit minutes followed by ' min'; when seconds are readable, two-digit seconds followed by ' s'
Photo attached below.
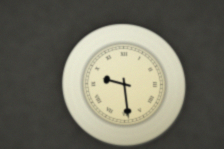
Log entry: 9 h 29 min
